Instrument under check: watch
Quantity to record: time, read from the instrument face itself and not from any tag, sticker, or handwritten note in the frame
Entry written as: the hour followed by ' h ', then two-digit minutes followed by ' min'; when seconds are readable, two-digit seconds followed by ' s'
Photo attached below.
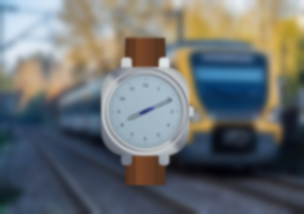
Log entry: 8 h 11 min
